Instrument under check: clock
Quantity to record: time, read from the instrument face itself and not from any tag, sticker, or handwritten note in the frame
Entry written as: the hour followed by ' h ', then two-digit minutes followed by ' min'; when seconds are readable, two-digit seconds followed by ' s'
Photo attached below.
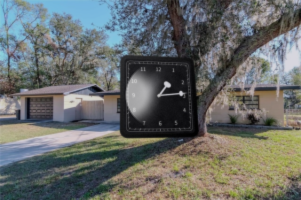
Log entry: 1 h 14 min
